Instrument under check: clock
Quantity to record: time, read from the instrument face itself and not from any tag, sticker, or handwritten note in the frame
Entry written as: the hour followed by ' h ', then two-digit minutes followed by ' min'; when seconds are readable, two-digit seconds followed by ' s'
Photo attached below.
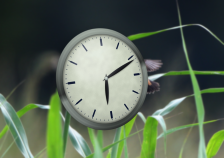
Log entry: 6 h 11 min
